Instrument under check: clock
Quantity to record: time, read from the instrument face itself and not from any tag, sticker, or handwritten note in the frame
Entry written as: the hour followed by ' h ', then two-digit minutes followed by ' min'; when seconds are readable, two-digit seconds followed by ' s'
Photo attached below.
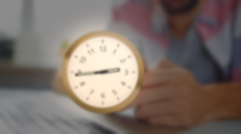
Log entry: 2 h 44 min
